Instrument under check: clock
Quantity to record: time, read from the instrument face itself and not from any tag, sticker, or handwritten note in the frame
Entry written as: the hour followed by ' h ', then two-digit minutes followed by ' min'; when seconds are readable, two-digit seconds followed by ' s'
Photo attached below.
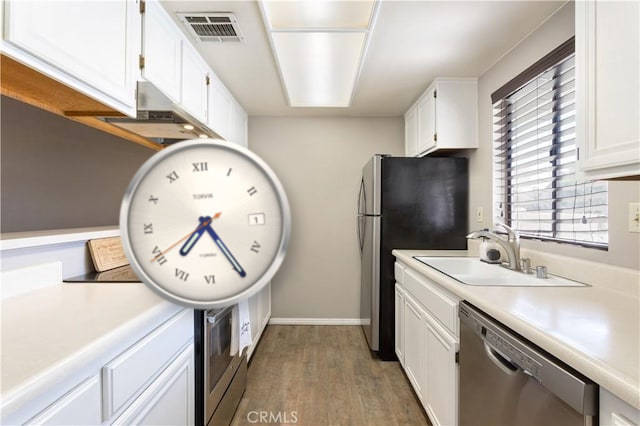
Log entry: 7 h 24 min 40 s
